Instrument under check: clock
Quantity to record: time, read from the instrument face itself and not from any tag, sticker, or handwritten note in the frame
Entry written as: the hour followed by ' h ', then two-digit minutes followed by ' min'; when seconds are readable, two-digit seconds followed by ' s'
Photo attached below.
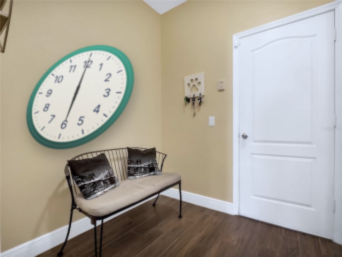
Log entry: 6 h 00 min
